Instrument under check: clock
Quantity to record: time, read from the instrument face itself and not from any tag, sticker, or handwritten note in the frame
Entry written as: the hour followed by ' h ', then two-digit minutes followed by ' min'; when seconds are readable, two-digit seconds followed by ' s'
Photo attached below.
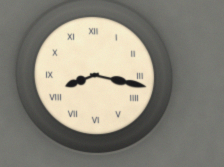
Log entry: 8 h 17 min
